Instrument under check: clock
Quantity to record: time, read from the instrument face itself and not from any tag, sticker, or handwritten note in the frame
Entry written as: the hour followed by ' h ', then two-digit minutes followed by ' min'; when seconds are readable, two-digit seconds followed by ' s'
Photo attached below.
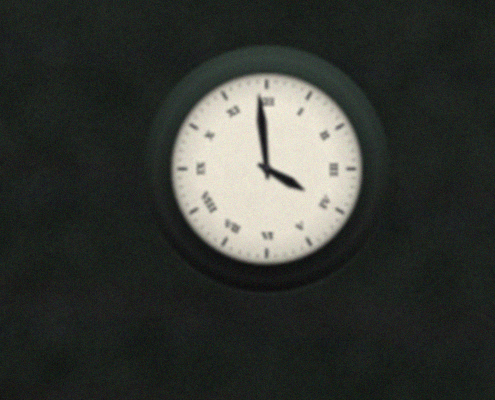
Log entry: 3 h 59 min
